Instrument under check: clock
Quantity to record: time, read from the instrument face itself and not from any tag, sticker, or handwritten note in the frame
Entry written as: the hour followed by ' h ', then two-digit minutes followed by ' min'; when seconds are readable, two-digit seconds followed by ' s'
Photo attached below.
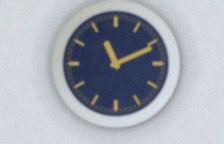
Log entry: 11 h 11 min
